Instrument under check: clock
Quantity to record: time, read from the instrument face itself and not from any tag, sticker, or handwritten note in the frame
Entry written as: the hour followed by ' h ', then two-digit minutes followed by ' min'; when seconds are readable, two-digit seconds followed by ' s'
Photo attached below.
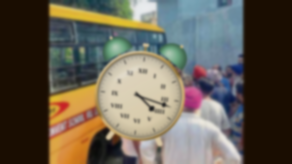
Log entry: 4 h 17 min
